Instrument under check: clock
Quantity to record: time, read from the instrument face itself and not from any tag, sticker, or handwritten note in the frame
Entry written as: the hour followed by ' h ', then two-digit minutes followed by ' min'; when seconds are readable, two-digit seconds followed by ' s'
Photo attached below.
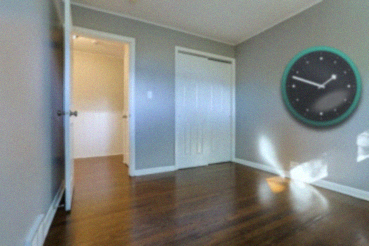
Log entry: 1 h 48 min
